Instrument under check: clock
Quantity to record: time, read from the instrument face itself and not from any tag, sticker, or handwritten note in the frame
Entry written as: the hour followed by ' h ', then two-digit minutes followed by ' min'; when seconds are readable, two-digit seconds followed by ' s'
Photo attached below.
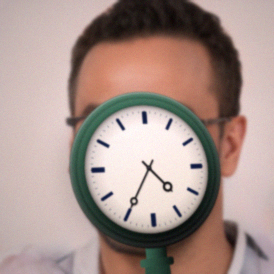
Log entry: 4 h 35 min
